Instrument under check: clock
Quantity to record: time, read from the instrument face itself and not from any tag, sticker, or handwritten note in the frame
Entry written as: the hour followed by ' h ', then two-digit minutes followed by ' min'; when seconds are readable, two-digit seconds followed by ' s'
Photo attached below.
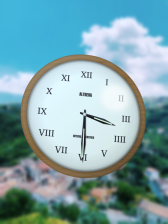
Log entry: 3 h 30 min
